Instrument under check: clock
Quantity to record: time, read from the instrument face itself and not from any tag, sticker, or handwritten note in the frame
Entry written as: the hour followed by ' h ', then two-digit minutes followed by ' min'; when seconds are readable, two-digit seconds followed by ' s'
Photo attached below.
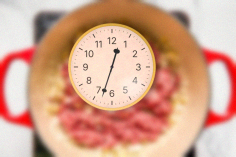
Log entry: 12 h 33 min
